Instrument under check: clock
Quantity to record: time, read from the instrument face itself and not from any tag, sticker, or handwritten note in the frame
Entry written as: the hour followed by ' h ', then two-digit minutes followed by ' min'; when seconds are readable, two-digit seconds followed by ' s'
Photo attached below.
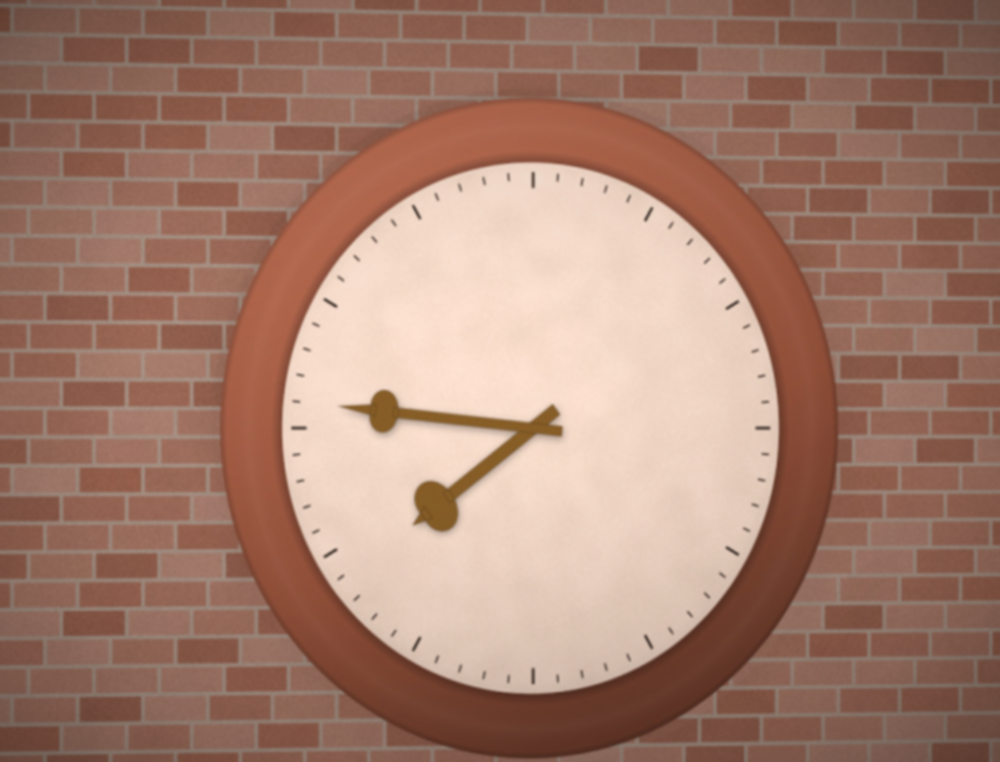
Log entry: 7 h 46 min
